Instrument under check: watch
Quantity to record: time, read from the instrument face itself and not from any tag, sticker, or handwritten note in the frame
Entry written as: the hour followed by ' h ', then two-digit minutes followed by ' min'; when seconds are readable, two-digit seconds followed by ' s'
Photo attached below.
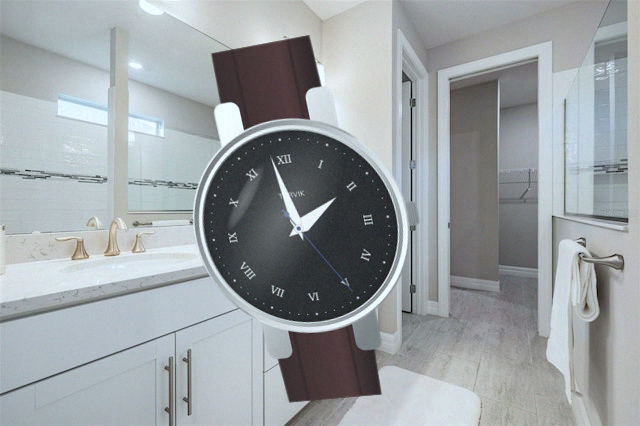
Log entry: 1 h 58 min 25 s
